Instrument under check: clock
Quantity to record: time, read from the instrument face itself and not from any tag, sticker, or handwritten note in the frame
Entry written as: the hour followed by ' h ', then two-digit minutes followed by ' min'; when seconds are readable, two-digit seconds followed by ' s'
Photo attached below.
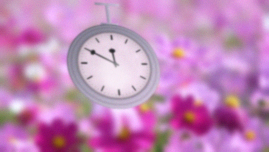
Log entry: 11 h 50 min
